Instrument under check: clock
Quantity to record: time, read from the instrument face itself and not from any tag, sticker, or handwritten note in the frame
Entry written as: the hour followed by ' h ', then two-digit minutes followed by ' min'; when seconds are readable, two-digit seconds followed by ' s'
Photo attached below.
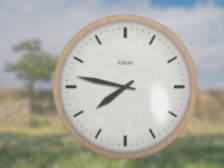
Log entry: 7 h 47 min
